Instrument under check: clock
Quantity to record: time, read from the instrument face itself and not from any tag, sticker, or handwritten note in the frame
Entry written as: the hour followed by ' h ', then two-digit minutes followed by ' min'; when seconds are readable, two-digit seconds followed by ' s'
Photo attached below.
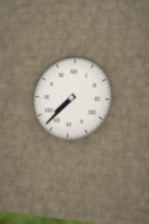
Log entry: 7 h 37 min
